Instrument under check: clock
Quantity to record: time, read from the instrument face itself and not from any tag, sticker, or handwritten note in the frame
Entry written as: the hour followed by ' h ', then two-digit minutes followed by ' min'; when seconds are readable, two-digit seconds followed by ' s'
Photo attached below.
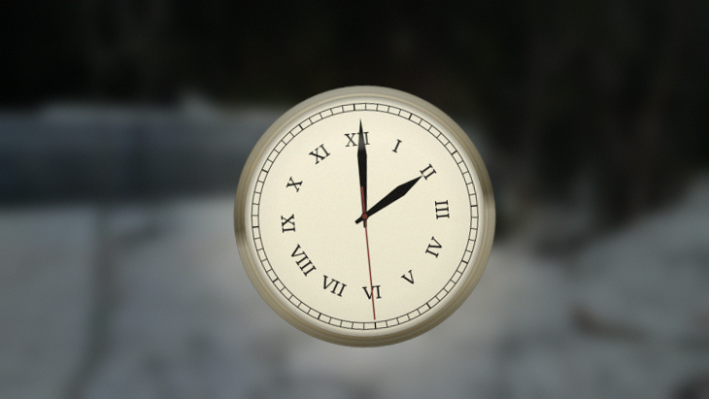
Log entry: 2 h 00 min 30 s
